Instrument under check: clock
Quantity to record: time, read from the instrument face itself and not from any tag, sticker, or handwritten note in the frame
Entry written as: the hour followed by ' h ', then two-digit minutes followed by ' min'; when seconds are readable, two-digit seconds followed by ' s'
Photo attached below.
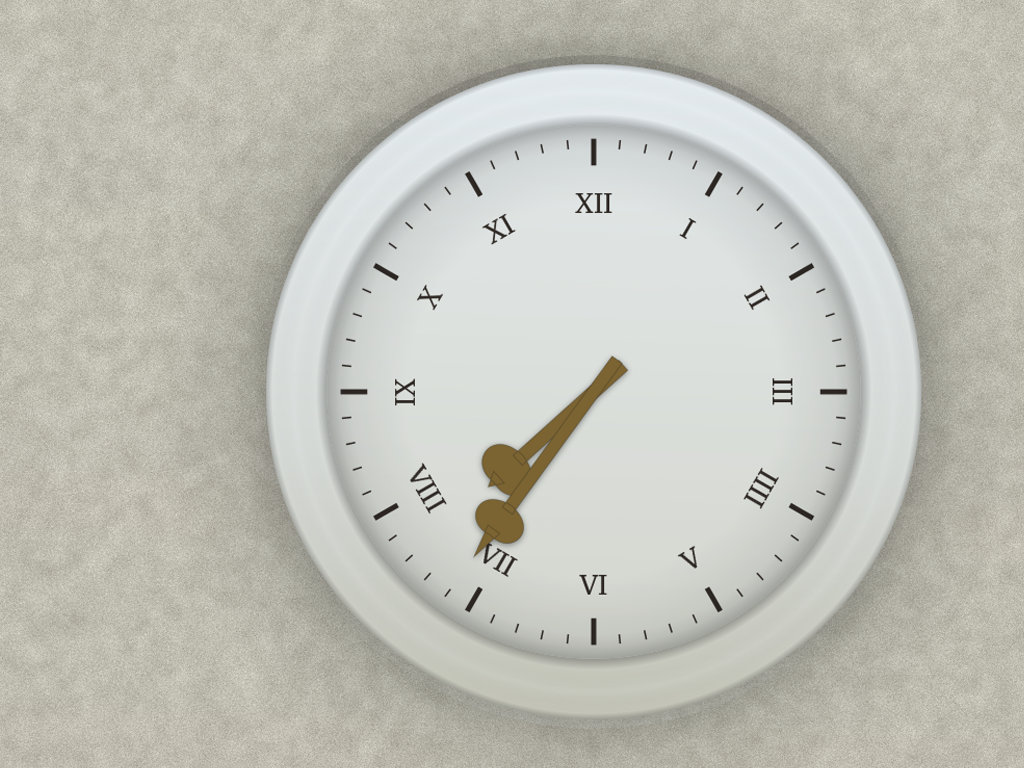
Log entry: 7 h 36 min
